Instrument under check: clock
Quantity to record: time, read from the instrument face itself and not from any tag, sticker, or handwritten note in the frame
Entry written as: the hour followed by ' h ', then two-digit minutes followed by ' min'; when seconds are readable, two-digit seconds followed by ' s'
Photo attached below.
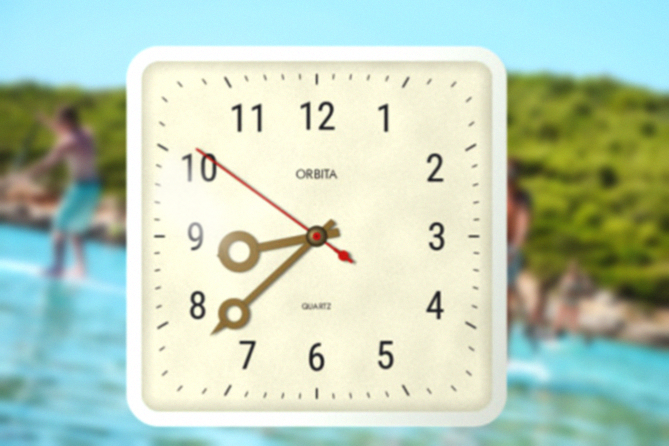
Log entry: 8 h 37 min 51 s
